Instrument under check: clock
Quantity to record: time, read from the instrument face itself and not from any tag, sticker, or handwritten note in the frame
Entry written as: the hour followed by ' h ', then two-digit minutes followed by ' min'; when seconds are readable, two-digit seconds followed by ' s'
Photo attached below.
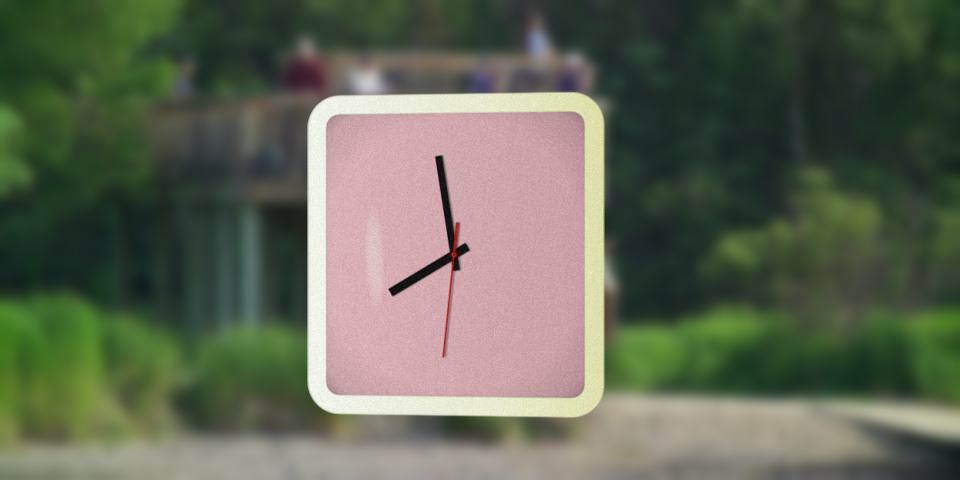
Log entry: 7 h 58 min 31 s
